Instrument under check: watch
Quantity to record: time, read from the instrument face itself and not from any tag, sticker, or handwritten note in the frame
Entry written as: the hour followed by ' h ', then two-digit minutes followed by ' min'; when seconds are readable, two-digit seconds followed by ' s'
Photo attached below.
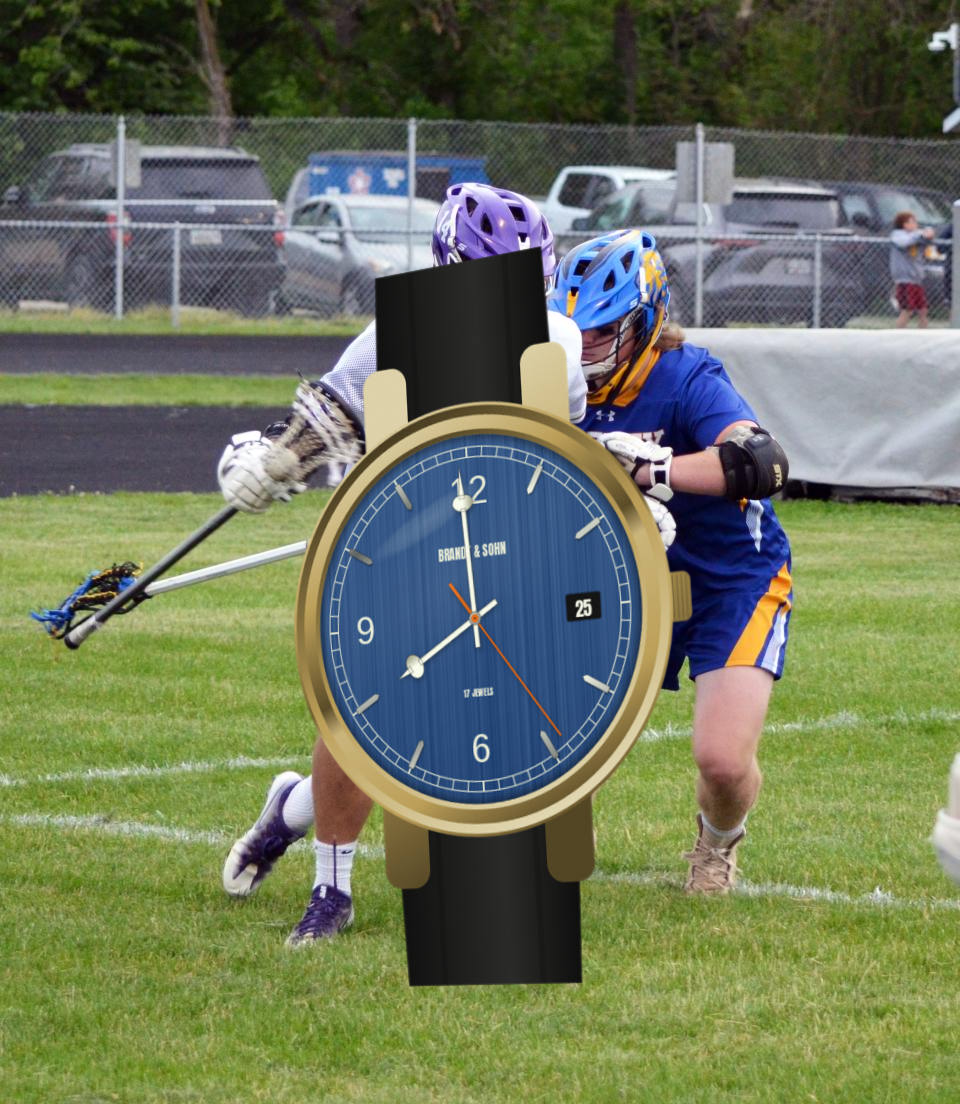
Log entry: 7 h 59 min 24 s
